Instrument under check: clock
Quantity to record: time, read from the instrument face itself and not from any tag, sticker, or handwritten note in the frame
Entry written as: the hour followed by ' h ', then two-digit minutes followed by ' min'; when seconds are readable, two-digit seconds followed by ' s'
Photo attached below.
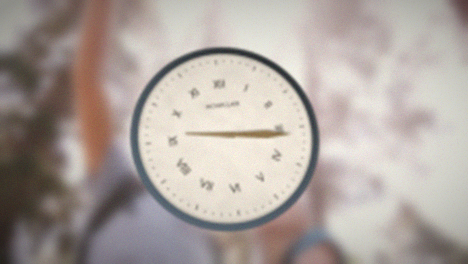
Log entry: 9 h 16 min
